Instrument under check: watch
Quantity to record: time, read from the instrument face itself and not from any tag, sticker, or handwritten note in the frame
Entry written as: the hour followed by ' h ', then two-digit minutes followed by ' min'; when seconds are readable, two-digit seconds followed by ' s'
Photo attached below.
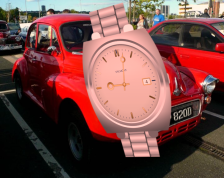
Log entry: 9 h 02 min
